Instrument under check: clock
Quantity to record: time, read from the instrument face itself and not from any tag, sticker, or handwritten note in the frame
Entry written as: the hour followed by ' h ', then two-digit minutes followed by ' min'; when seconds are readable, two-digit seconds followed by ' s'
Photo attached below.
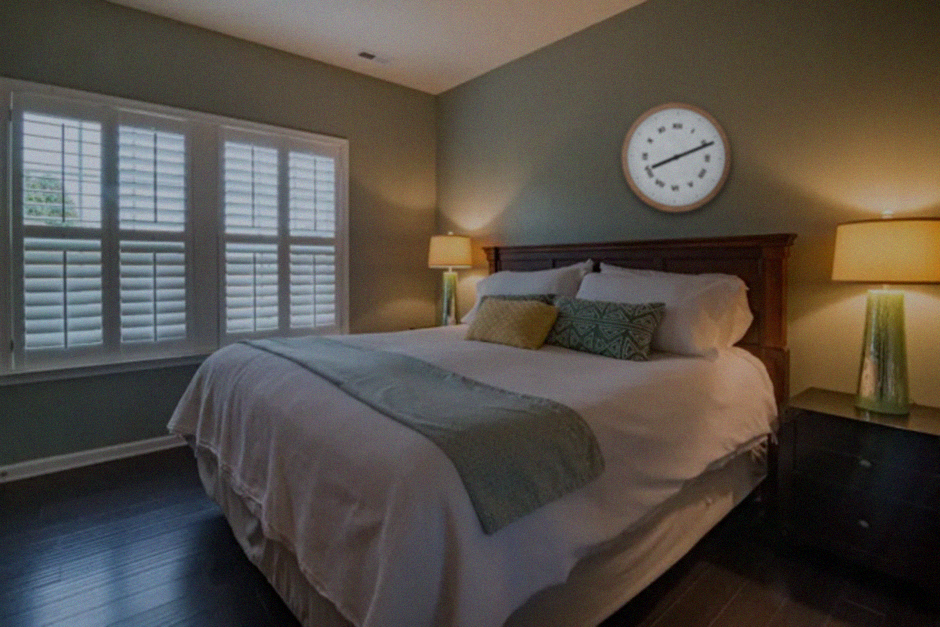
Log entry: 8 h 11 min
